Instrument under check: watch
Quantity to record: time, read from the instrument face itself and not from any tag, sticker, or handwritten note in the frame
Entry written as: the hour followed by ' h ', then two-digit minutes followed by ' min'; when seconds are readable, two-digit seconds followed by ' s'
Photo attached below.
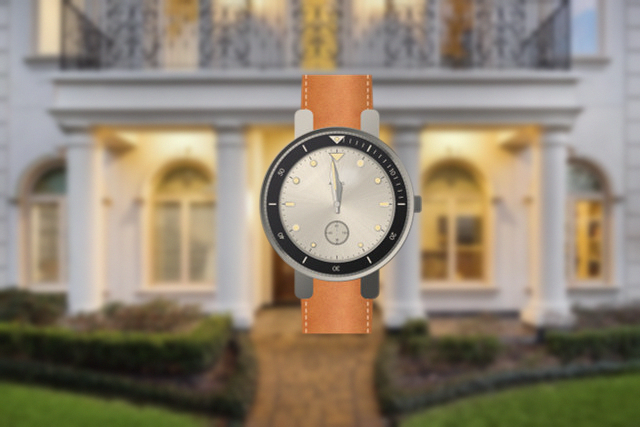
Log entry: 11 h 59 min
